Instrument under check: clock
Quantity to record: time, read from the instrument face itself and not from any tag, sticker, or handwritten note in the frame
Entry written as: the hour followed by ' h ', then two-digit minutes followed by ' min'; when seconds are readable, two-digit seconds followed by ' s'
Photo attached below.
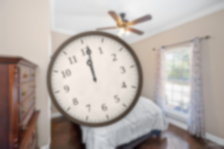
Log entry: 12 h 01 min
